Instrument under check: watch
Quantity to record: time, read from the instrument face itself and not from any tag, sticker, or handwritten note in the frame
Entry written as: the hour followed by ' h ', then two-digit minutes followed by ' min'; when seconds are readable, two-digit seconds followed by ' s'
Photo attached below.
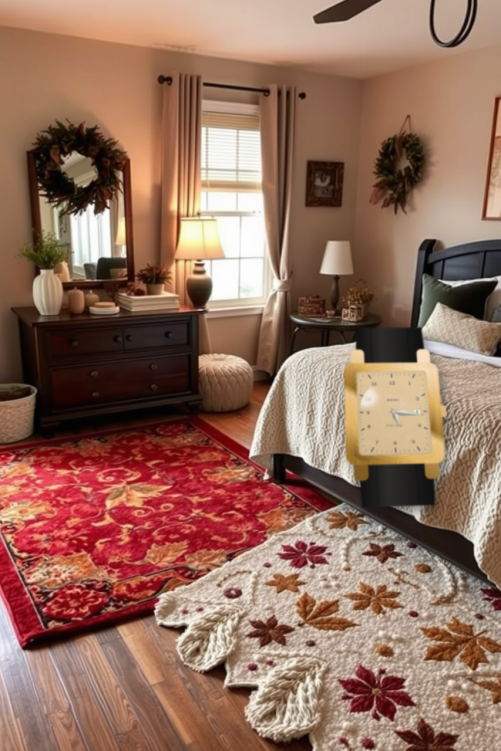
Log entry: 5 h 16 min
